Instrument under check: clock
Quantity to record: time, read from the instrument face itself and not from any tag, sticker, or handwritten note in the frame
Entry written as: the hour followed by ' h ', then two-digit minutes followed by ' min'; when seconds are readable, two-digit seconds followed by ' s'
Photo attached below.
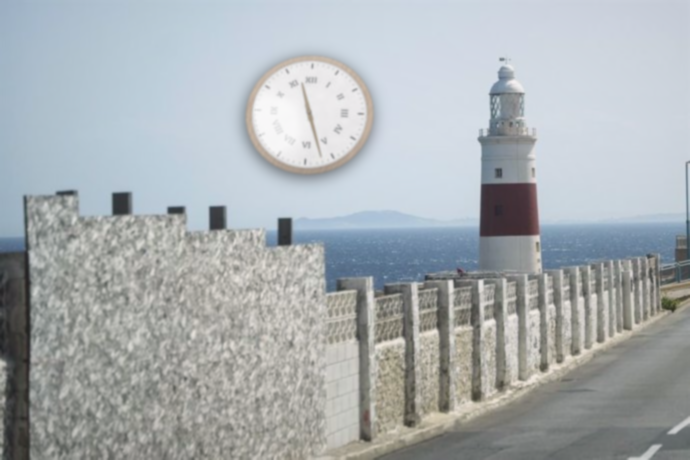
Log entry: 11 h 27 min
